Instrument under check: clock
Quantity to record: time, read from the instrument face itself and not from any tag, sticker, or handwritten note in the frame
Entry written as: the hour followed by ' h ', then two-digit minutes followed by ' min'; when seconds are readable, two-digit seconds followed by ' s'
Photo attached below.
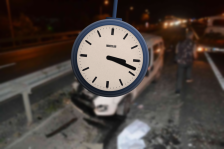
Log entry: 3 h 18 min
